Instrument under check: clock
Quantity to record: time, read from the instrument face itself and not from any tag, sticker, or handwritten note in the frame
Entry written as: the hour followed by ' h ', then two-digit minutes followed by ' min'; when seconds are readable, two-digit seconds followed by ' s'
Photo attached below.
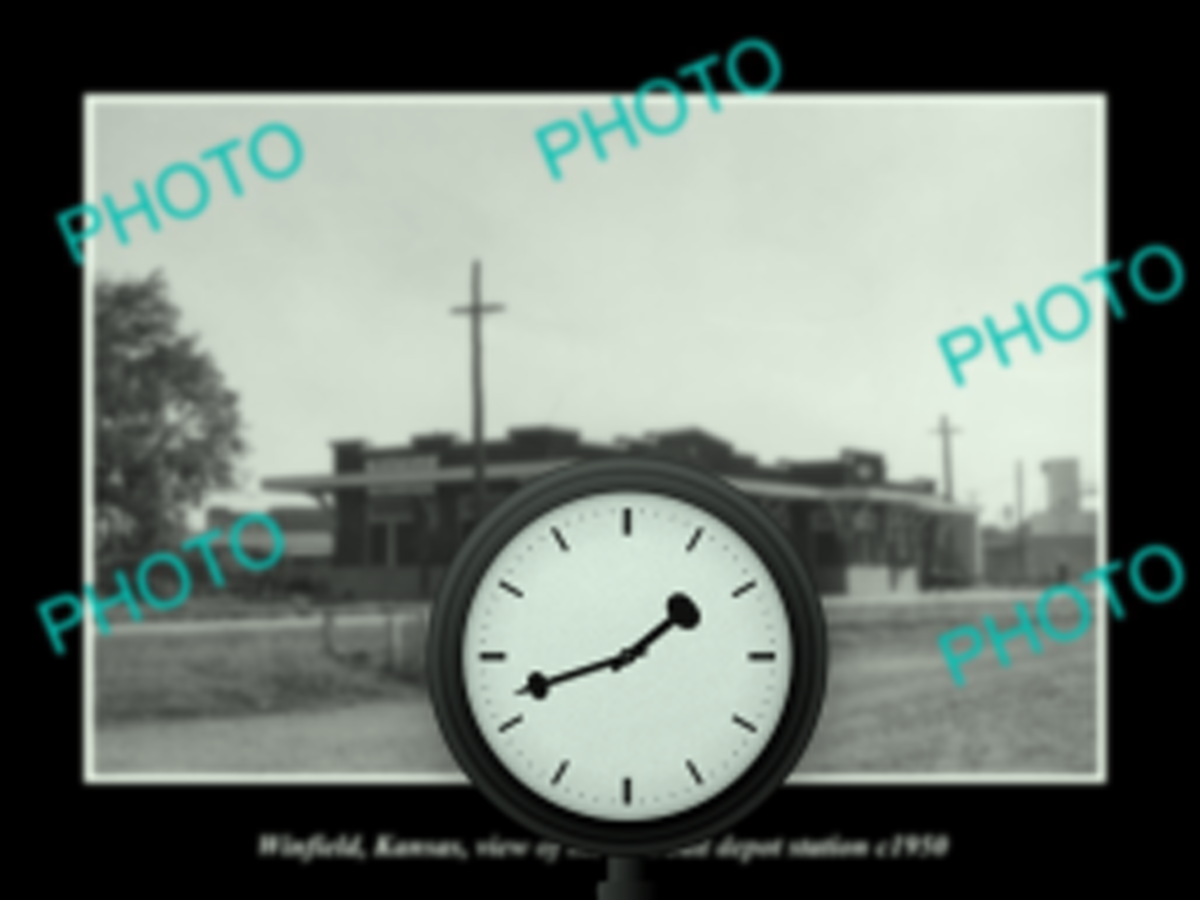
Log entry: 1 h 42 min
